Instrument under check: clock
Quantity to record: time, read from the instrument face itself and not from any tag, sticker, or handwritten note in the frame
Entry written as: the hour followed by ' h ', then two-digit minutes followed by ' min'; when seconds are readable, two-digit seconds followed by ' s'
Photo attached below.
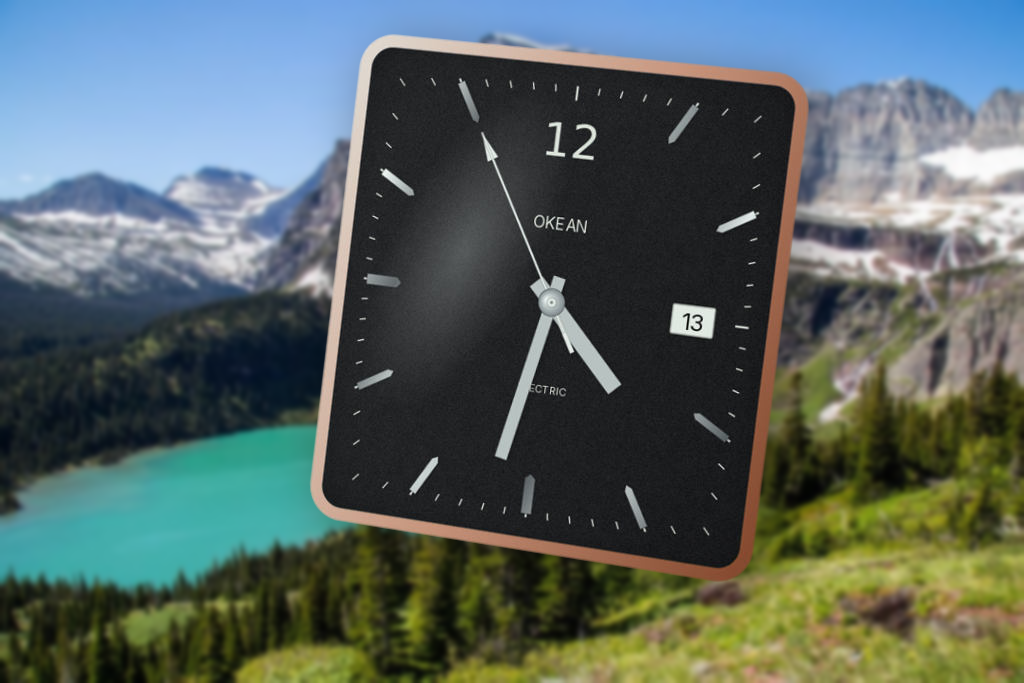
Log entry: 4 h 31 min 55 s
